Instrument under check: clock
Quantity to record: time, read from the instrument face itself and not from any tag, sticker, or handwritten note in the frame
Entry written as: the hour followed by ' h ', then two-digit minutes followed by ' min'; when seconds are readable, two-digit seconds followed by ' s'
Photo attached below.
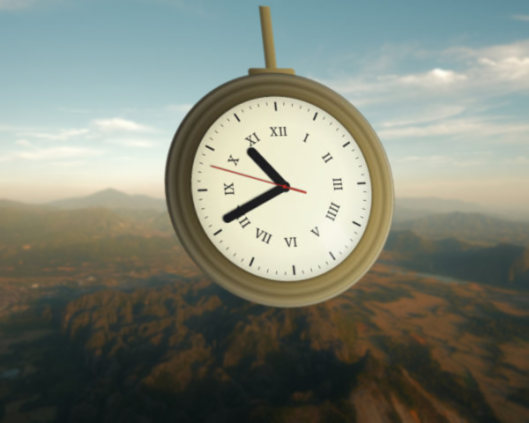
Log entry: 10 h 40 min 48 s
